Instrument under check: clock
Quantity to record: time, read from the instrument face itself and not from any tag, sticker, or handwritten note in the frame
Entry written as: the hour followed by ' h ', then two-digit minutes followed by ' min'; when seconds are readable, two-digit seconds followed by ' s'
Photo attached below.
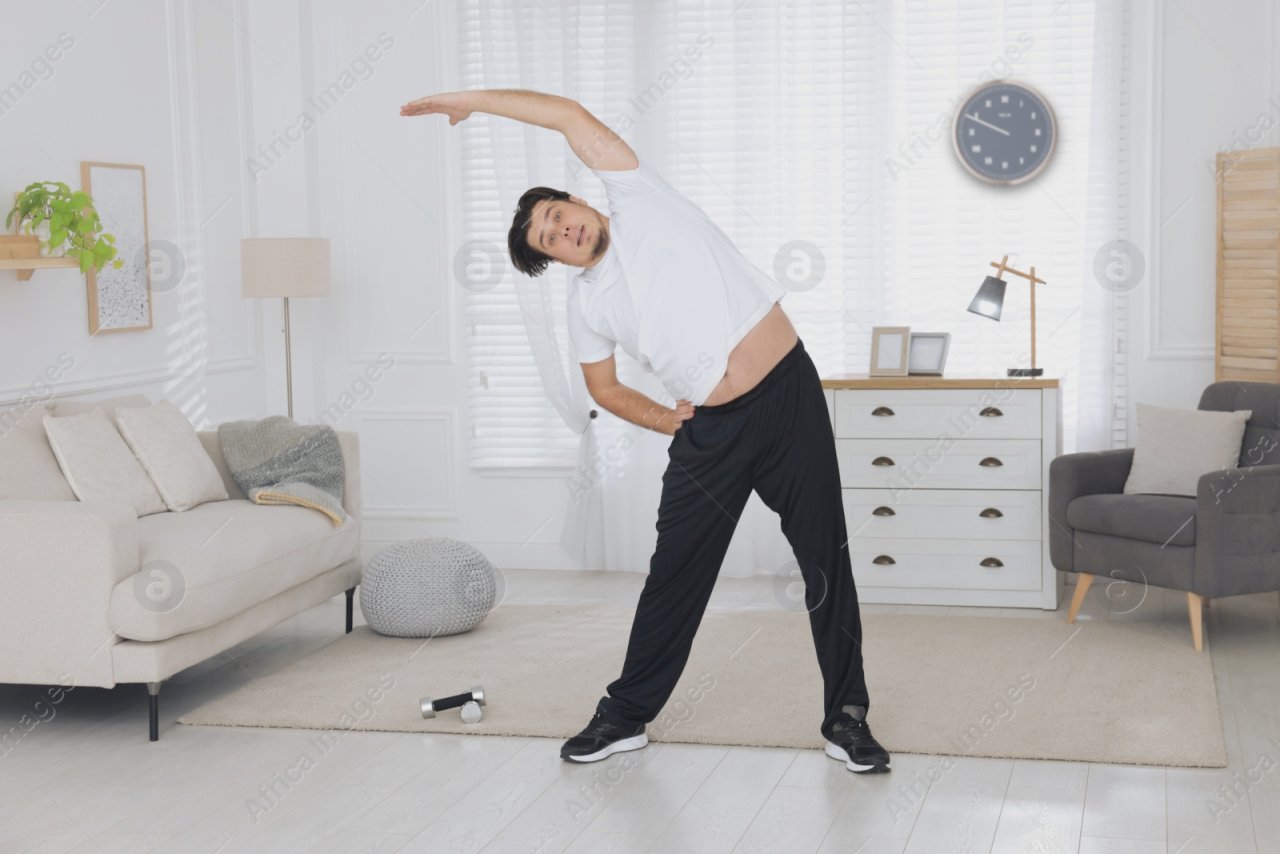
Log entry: 9 h 49 min
